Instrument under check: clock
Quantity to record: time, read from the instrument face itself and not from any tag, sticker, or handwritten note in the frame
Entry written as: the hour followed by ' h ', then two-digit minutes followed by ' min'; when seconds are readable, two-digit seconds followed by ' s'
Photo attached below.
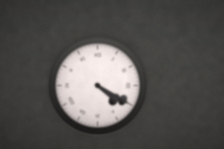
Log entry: 4 h 20 min
